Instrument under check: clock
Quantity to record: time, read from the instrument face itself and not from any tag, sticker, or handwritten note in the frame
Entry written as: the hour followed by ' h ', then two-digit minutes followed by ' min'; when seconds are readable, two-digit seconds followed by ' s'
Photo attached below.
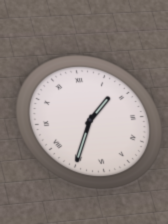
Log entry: 1 h 35 min
